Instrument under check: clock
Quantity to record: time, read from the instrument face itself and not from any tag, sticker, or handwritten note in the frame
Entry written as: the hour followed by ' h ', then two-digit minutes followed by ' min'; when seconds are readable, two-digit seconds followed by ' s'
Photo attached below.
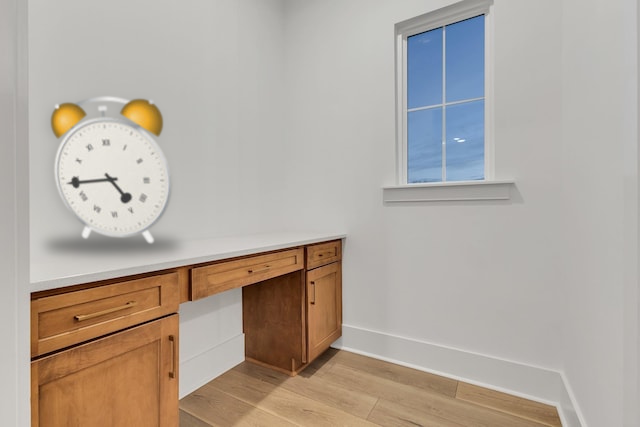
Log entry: 4 h 44 min
